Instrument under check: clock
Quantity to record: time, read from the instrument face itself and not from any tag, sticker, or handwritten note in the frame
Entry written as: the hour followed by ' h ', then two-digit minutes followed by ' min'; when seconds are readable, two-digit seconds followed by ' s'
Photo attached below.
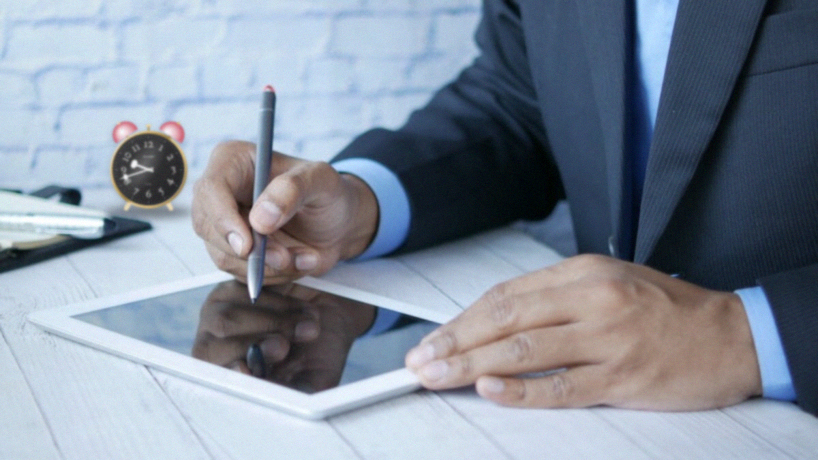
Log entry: 9 h 42 min
